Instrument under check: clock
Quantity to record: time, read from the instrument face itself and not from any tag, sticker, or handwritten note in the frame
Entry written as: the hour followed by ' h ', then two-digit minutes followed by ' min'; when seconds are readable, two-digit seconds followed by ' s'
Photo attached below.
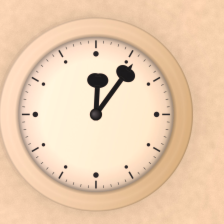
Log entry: 12 h 06 min
